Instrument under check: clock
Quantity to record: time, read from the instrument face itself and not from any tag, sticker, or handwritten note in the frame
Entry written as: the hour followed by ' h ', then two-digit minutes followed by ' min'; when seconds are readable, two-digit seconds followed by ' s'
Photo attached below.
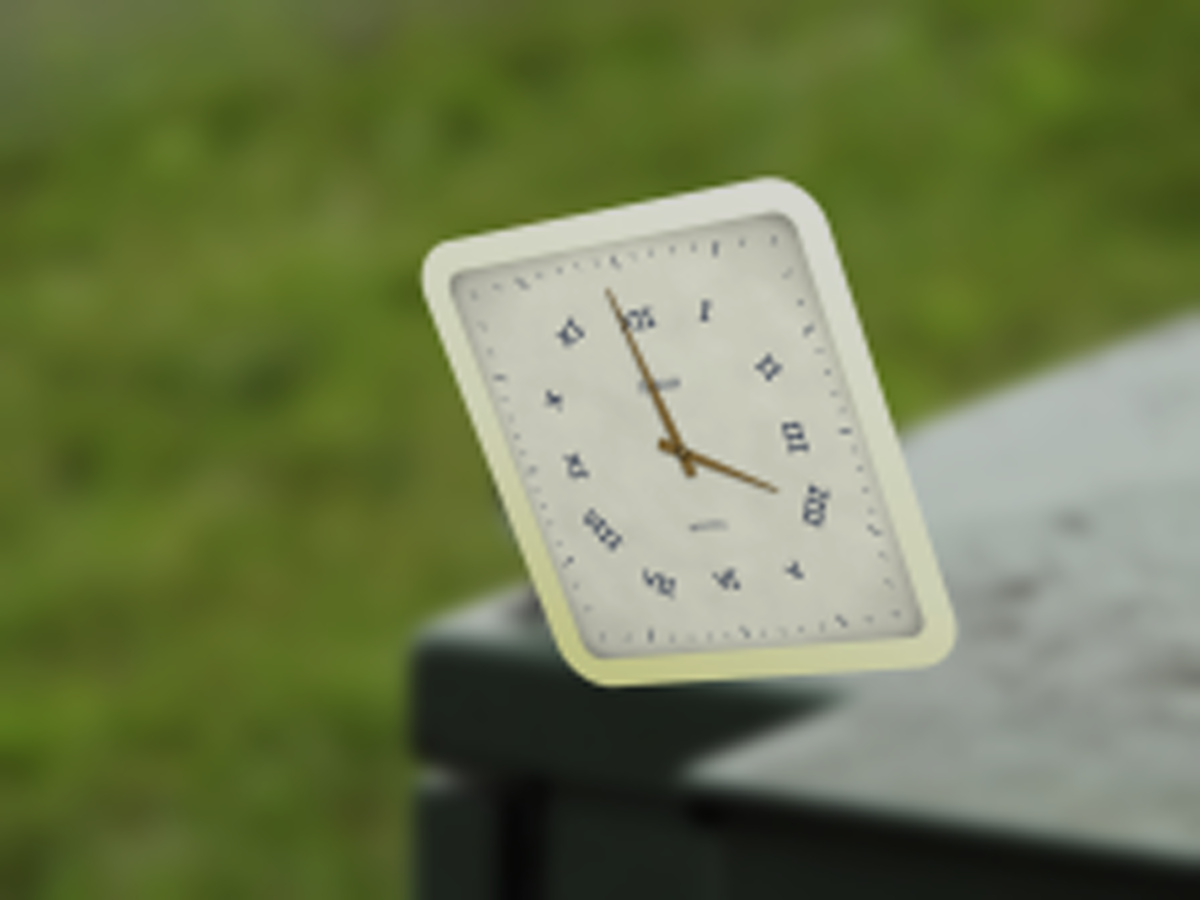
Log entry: 3 h 59 min
